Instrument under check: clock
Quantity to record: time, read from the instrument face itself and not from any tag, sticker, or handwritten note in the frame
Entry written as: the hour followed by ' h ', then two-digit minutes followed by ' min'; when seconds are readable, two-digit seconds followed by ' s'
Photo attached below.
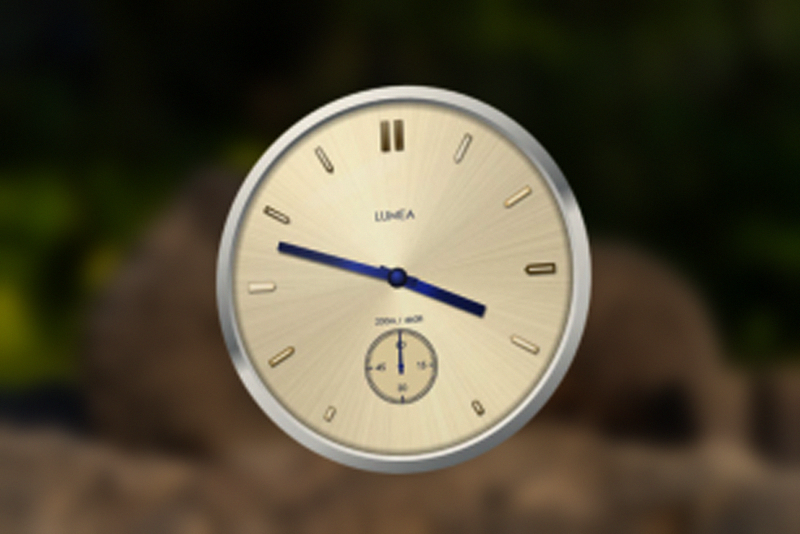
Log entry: 3 h 48 min
